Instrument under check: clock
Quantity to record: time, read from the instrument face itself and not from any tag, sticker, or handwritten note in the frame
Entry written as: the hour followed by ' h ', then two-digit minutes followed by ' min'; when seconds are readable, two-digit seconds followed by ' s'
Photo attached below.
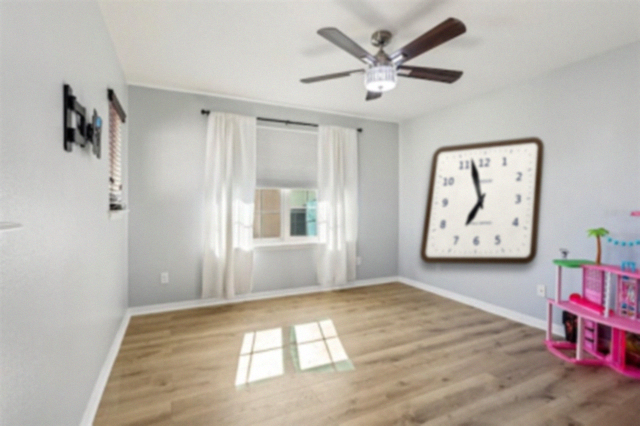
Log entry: 6 h 57 min
